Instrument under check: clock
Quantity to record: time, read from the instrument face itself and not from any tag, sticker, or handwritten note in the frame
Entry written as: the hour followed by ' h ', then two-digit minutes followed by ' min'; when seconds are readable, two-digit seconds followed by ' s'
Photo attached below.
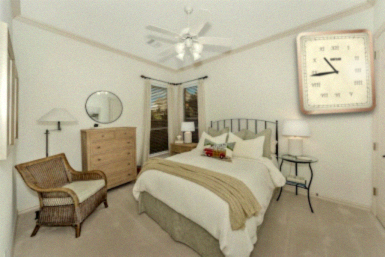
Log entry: 10 h 44 min
